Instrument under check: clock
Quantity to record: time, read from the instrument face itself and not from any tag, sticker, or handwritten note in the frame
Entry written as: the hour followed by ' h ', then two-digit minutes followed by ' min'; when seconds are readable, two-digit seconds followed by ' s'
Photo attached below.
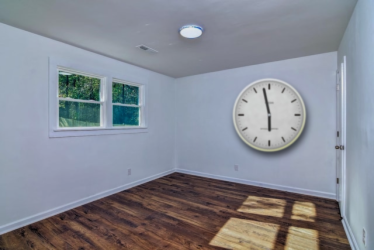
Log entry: 5 h 58 min
